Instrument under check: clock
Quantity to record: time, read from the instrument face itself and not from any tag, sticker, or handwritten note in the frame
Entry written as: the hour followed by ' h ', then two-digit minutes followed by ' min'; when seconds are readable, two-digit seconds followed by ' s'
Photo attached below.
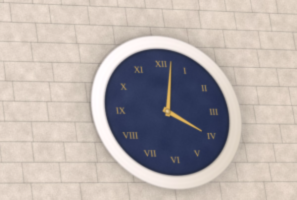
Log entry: 4 h 02 min
